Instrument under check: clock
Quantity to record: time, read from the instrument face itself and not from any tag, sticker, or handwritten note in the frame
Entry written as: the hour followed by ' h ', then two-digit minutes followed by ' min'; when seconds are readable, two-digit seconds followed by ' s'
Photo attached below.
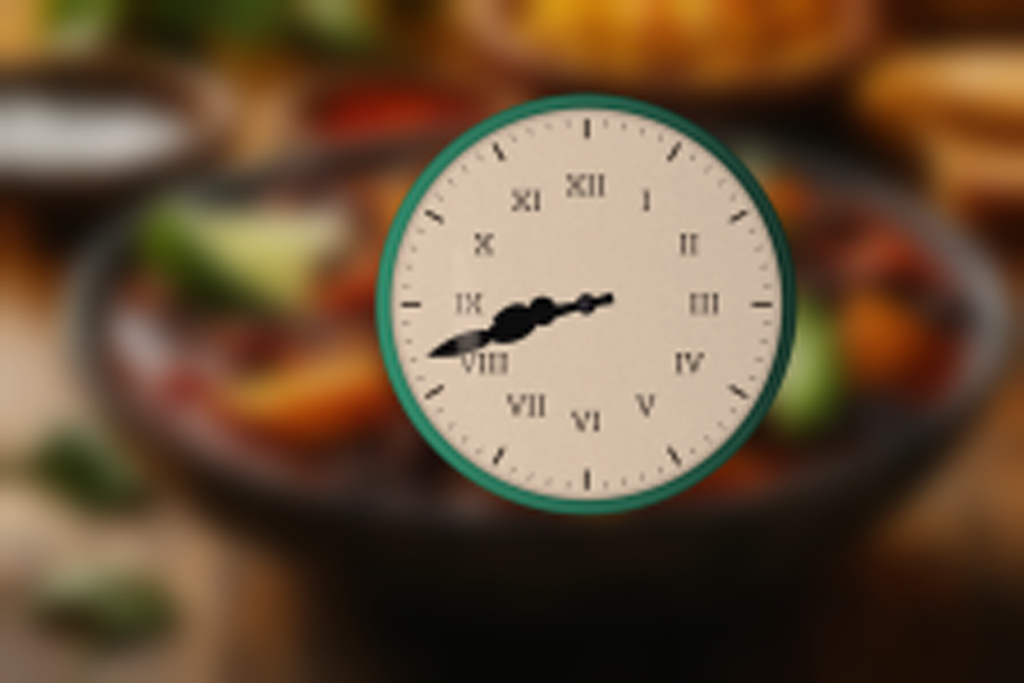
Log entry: 8 h 42 min
